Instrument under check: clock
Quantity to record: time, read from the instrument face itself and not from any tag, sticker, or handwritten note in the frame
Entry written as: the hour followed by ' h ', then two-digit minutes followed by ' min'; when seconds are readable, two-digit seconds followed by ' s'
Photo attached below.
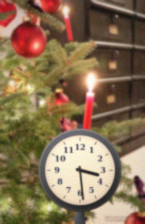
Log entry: 3 h 29 min
